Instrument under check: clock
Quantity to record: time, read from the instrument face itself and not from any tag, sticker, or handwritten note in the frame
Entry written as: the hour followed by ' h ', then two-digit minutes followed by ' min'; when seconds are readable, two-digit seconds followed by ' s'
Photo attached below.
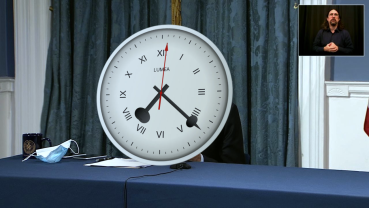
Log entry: 7 h 22 min 01 s
